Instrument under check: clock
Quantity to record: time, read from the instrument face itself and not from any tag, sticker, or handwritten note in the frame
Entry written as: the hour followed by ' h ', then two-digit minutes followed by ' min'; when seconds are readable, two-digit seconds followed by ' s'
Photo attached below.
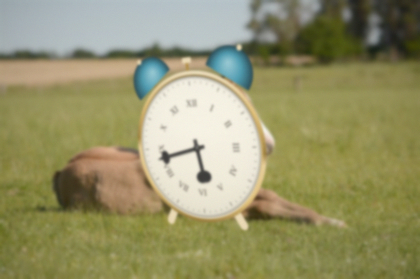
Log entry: 5 h 43 min
